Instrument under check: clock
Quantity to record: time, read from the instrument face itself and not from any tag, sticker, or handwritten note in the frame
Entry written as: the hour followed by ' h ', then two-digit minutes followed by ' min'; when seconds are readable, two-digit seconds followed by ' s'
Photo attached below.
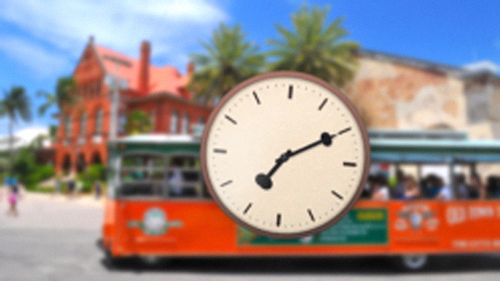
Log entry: 7 h 10 min
